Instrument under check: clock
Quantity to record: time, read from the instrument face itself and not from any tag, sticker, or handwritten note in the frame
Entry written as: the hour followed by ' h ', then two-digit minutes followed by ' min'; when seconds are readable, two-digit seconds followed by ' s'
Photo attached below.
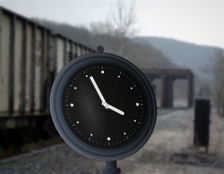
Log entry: 3 h 56 min
